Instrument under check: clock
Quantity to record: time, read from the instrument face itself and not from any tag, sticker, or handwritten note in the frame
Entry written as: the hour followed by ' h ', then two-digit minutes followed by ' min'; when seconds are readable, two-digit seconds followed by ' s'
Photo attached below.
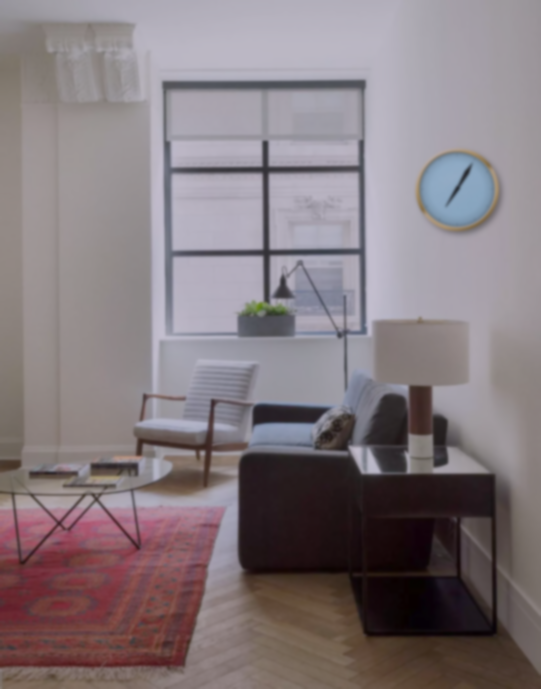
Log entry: 7 h 05 min
